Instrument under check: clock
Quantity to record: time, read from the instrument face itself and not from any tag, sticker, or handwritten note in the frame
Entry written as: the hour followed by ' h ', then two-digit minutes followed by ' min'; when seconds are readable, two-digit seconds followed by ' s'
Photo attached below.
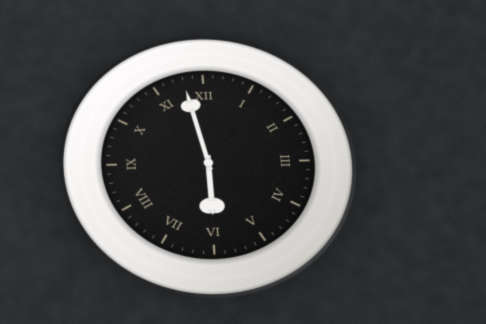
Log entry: 5 h 58 min
